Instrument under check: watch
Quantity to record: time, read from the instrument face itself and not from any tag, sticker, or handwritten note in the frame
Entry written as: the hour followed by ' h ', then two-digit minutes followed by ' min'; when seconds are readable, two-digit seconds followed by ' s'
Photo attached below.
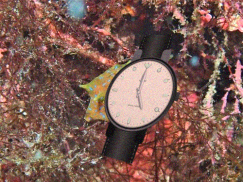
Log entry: 5 h 00 min
